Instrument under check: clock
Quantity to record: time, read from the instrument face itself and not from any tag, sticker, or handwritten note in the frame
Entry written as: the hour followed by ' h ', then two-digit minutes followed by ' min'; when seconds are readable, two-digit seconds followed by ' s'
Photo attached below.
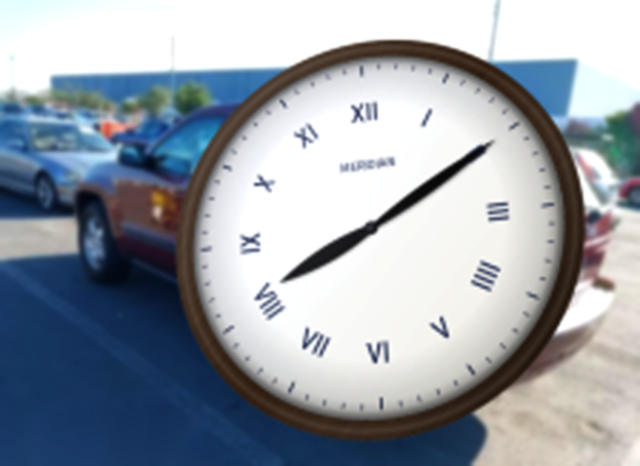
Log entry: 8 h 10 min
